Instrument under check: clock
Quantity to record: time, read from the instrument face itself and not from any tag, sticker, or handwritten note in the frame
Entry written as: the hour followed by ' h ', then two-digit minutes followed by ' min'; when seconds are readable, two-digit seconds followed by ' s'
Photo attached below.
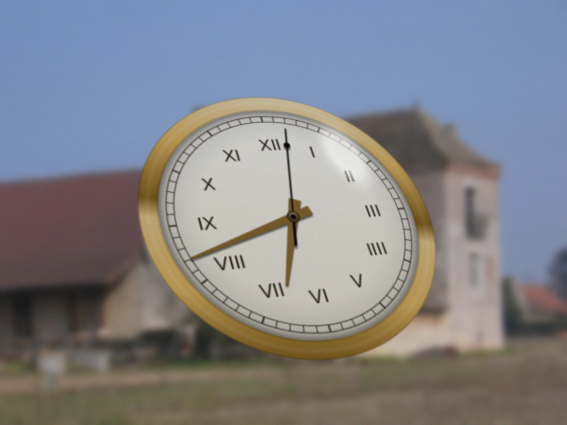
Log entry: 6 h 42 min 02 s
